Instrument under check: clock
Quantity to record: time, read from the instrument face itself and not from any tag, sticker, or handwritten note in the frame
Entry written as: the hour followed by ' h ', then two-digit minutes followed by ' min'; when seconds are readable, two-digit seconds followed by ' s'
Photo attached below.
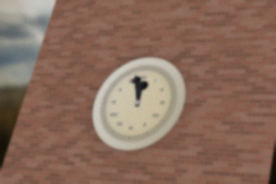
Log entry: 11 h 57 min
